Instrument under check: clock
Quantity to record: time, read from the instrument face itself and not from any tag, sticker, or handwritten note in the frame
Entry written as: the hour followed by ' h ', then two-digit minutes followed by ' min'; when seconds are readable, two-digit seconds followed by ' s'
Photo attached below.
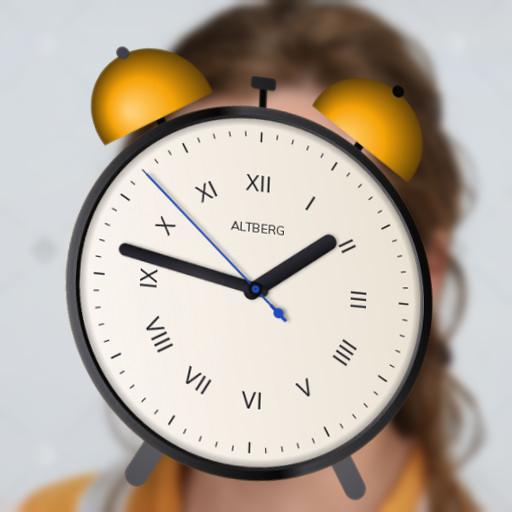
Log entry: 1 h 46 min 52 s
